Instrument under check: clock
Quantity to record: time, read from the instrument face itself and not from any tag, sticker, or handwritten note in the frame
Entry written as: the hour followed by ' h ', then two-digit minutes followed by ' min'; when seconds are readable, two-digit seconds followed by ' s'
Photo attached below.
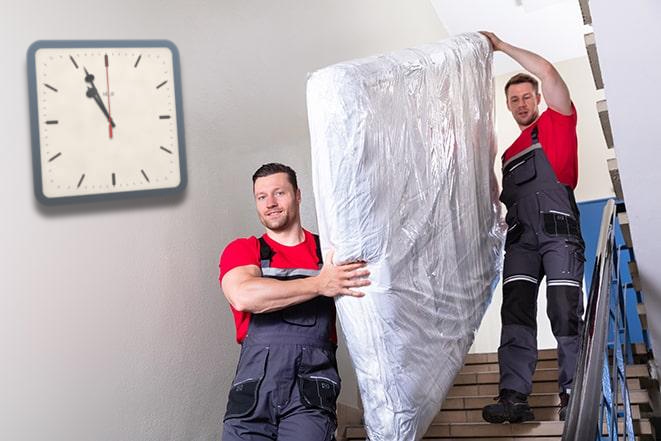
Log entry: 10 h 56 min 00 s
